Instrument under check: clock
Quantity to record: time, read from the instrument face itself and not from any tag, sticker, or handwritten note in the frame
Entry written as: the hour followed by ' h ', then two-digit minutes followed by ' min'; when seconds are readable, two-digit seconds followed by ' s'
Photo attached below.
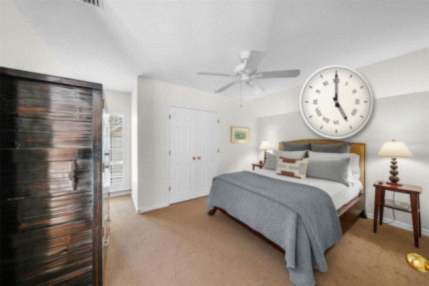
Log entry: 5 h 00 min
